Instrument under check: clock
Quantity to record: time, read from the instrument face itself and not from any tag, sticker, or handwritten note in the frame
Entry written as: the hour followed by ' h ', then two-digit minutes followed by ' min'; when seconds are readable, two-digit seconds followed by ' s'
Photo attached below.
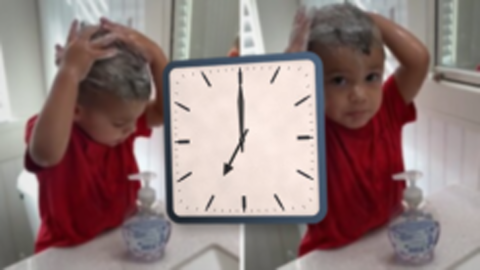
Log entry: 7 h 00 min
